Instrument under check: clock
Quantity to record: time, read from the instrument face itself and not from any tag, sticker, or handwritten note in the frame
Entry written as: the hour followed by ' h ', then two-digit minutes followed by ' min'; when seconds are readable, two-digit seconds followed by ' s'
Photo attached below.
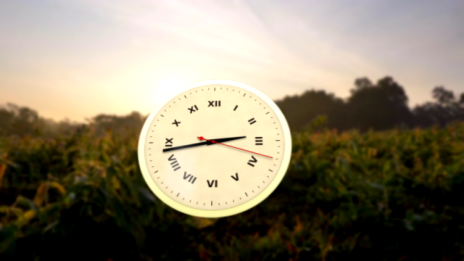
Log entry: 2 h 43 min 18 s
